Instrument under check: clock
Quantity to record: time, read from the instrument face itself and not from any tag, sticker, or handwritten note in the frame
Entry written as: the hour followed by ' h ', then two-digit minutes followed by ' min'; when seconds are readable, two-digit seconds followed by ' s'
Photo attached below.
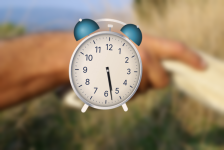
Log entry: 5 h 28 min
